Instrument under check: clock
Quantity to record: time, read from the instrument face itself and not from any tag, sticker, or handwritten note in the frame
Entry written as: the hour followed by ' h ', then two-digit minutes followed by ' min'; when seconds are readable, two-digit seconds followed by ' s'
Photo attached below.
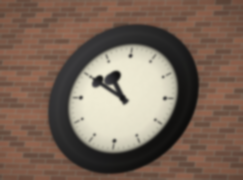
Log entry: 10 h 50 min
